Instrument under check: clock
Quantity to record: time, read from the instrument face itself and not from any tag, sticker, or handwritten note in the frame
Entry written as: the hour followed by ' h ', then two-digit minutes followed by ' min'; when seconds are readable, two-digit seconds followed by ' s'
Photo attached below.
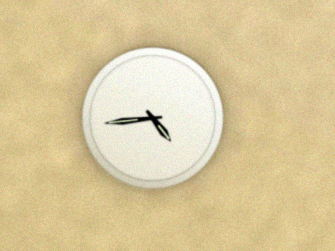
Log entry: 4 h 44 min
